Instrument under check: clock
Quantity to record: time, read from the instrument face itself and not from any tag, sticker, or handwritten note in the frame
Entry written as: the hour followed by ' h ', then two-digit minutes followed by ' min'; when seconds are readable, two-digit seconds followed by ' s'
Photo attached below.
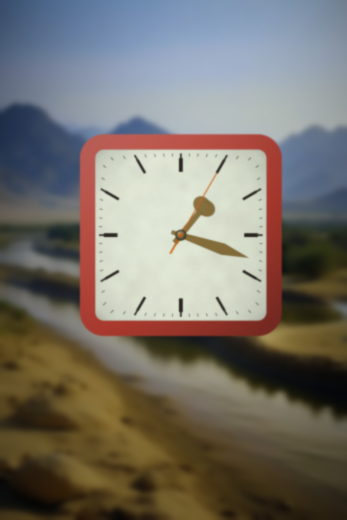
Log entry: 1 h 18 min 05 s
